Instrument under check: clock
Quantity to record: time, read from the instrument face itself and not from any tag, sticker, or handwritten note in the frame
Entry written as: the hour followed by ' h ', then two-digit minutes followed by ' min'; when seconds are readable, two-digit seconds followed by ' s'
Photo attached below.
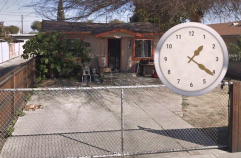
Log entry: 1 h 21 min
